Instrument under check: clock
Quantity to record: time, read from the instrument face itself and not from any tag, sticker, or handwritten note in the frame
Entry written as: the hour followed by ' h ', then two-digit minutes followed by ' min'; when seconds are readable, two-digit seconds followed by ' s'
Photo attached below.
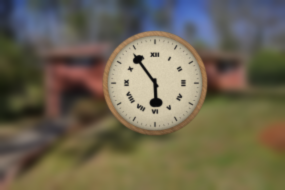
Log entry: 5 h 54 min
